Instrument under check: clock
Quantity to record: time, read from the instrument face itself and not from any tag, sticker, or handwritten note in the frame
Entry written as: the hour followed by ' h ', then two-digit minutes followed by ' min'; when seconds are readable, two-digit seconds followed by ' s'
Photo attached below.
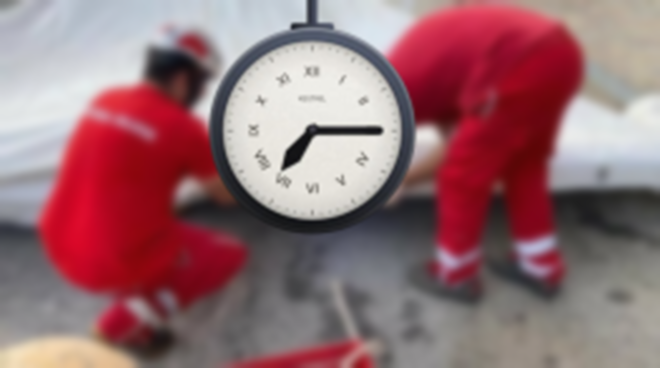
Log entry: 7 h 15 min
